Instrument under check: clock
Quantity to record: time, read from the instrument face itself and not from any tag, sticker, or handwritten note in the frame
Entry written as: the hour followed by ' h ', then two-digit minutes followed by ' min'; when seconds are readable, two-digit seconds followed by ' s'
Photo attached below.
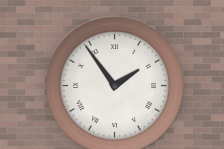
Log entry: 1 h 54 min
